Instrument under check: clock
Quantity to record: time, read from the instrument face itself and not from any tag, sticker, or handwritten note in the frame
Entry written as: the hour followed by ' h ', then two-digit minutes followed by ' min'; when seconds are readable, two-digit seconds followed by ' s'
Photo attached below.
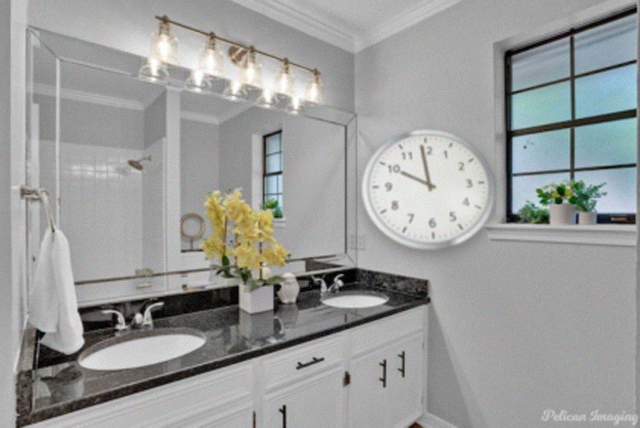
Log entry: 9 h 59 min
